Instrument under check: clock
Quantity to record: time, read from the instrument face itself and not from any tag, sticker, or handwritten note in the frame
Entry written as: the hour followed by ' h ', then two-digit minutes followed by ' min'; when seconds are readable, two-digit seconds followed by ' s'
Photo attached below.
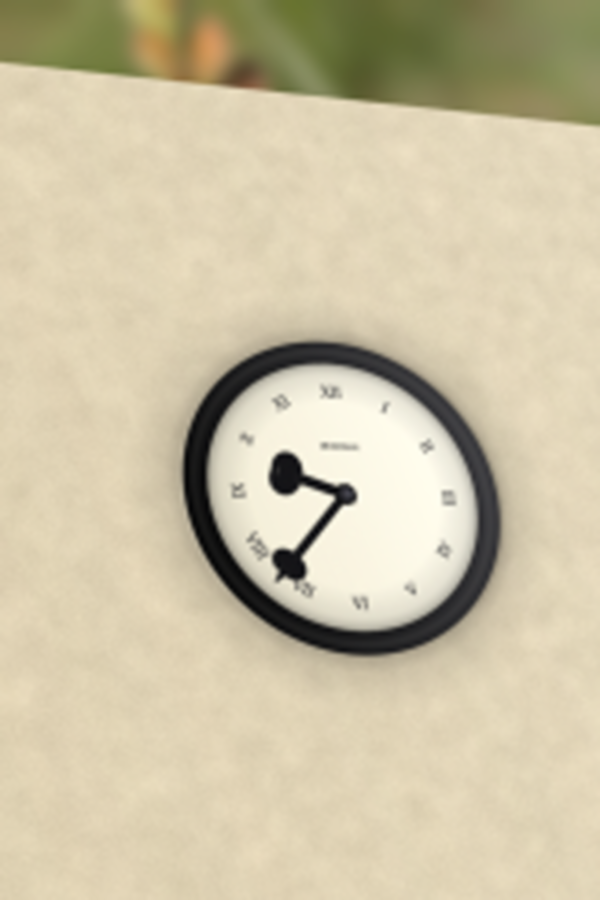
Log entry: 9 h 37 min
